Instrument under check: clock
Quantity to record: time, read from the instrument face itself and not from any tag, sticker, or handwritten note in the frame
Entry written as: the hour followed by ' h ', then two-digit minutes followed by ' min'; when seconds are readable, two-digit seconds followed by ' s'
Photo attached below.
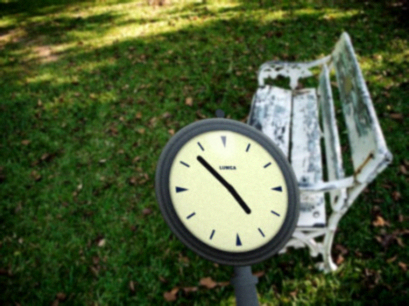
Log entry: 4 h 53 min
